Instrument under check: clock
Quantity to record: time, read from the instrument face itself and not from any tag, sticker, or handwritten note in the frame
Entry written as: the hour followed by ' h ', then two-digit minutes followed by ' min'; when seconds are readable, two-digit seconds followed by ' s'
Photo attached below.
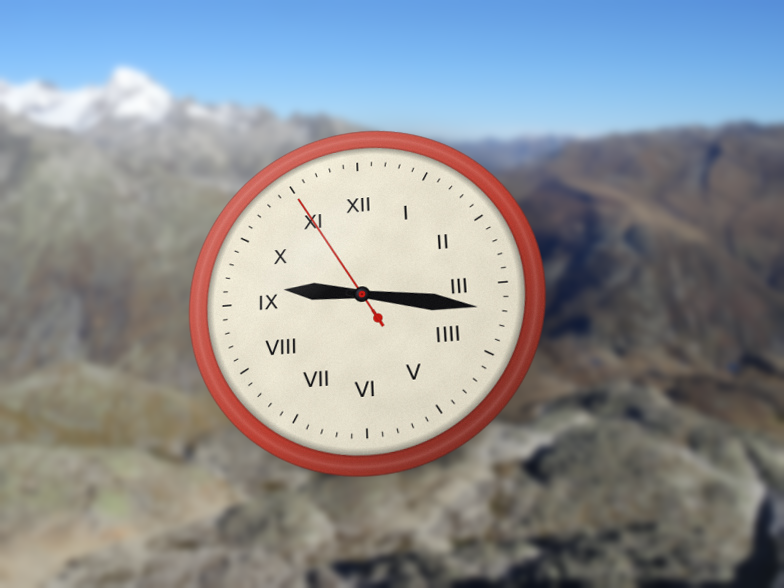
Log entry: 9 h 16 min 55 s
